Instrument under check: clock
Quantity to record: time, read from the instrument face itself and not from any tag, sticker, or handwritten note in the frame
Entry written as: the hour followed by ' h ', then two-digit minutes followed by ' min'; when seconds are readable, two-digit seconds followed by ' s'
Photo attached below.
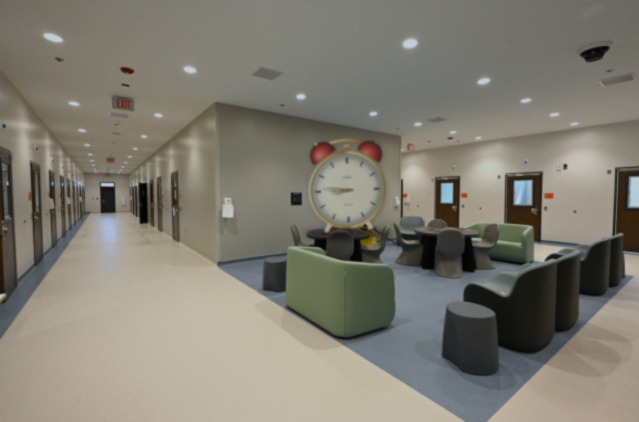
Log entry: 8 h 46 min
